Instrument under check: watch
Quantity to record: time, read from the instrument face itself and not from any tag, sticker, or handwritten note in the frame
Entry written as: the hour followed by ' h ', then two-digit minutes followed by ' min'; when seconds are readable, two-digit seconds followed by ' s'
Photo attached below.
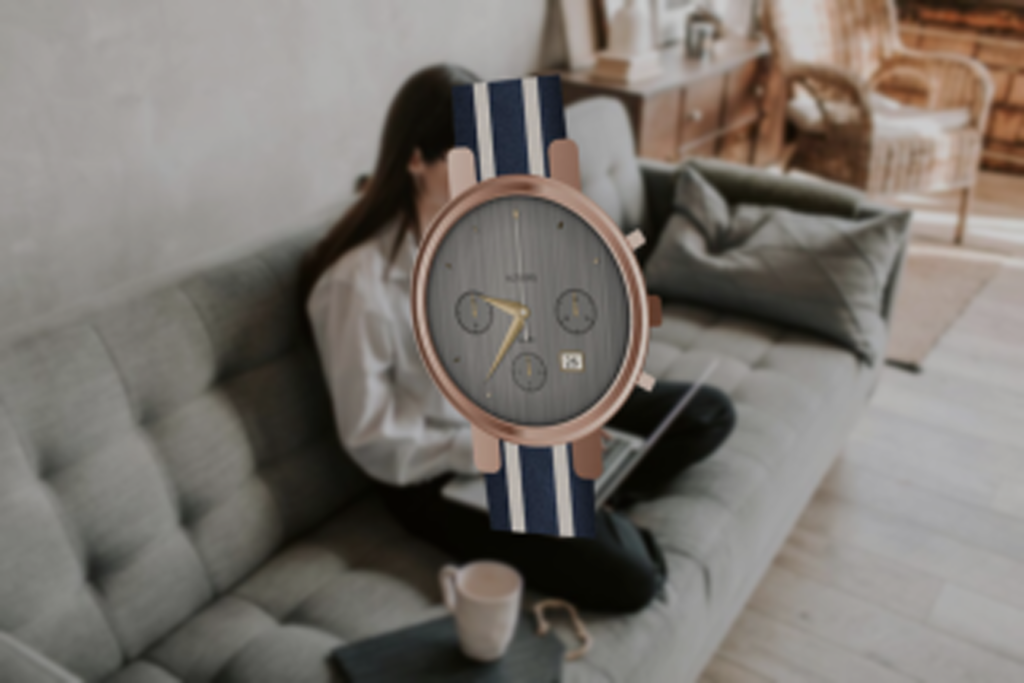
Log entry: 9 h 36 min
